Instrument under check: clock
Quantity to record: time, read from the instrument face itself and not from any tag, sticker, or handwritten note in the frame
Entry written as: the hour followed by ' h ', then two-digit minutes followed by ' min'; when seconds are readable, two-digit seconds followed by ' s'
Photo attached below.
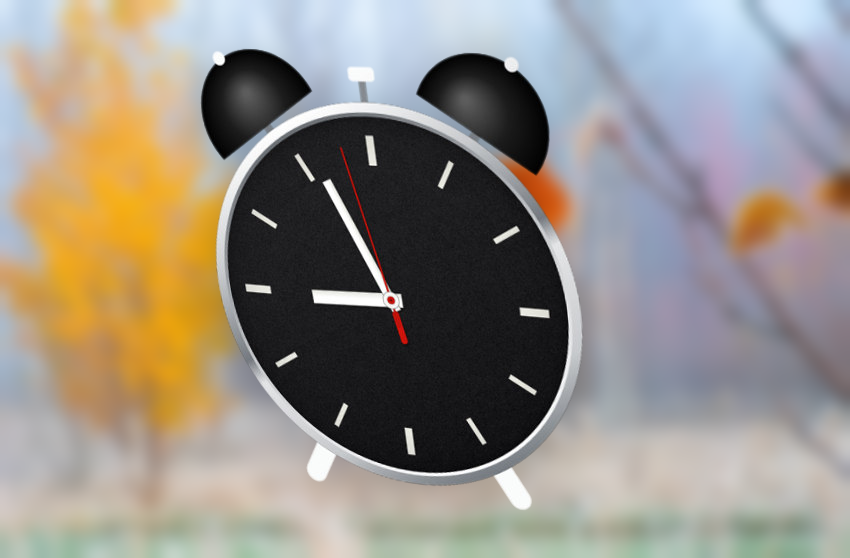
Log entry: 8 h 55 min 58 s
